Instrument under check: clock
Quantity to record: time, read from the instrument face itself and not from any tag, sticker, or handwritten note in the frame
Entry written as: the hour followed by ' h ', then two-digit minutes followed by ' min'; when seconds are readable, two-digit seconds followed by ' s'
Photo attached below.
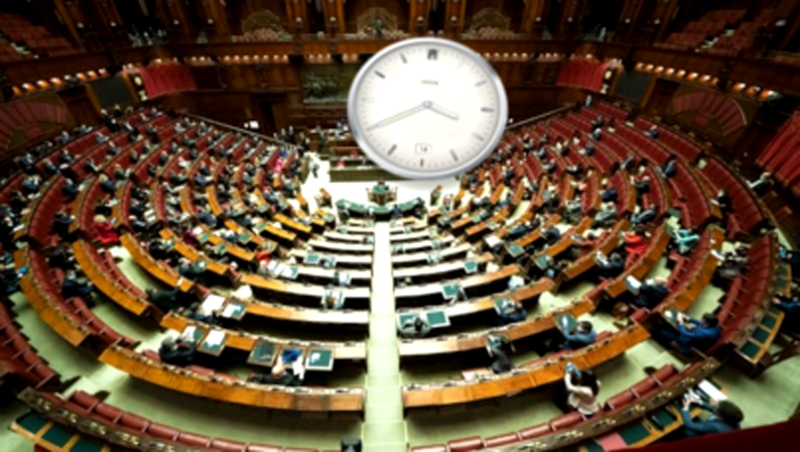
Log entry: 3 h 40 min
